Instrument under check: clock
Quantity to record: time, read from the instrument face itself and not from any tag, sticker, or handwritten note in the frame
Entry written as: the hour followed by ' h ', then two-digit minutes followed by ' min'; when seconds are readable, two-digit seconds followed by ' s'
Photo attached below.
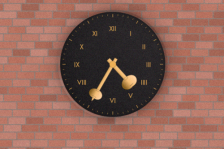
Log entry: 4 h 35 min
